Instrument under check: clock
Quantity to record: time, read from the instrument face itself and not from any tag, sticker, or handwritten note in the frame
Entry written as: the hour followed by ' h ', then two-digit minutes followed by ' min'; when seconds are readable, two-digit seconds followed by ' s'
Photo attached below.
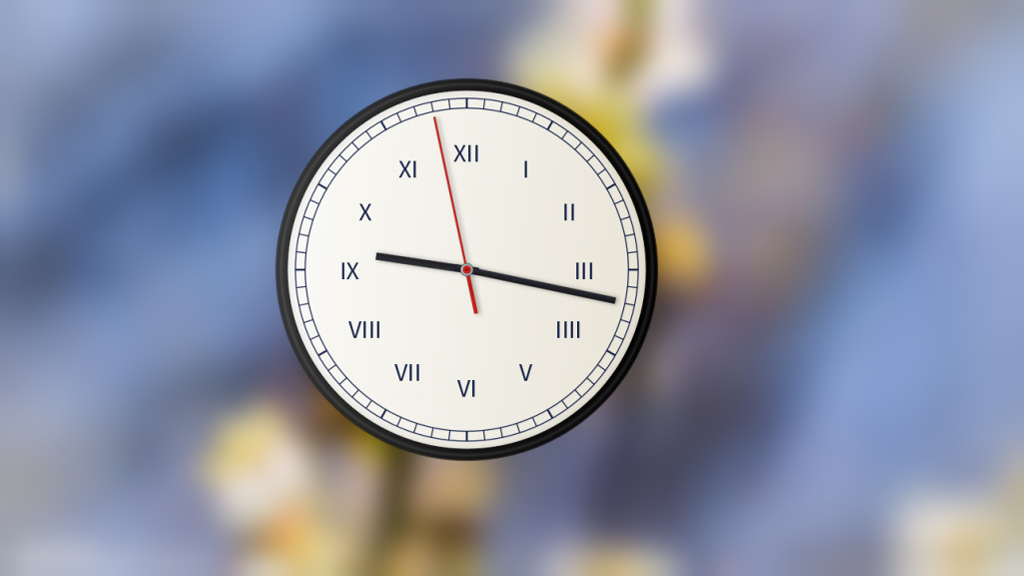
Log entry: 9 h 16 min 58 s
